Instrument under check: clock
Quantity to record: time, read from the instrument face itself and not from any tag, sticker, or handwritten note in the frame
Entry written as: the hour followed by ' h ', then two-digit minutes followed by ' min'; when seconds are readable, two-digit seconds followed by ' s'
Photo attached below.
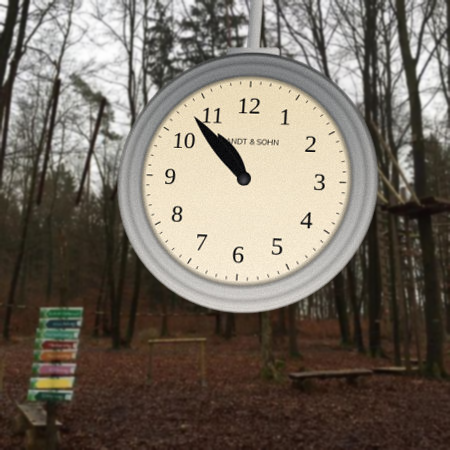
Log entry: 10 h 53 min
